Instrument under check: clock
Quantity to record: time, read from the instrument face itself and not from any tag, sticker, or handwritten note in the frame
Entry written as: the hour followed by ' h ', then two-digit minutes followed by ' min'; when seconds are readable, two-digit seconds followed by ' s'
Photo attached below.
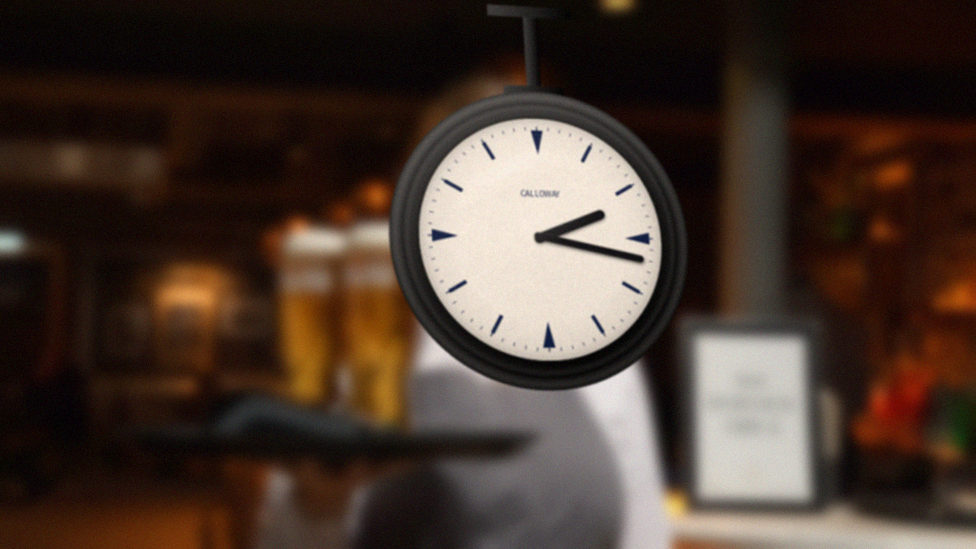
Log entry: 2 h 17 min
